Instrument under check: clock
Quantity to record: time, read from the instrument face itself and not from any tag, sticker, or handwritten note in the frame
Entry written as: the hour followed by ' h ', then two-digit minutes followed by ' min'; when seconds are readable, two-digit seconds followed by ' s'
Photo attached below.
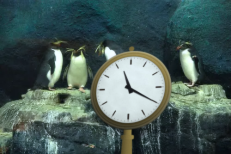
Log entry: 11 h 20 min
